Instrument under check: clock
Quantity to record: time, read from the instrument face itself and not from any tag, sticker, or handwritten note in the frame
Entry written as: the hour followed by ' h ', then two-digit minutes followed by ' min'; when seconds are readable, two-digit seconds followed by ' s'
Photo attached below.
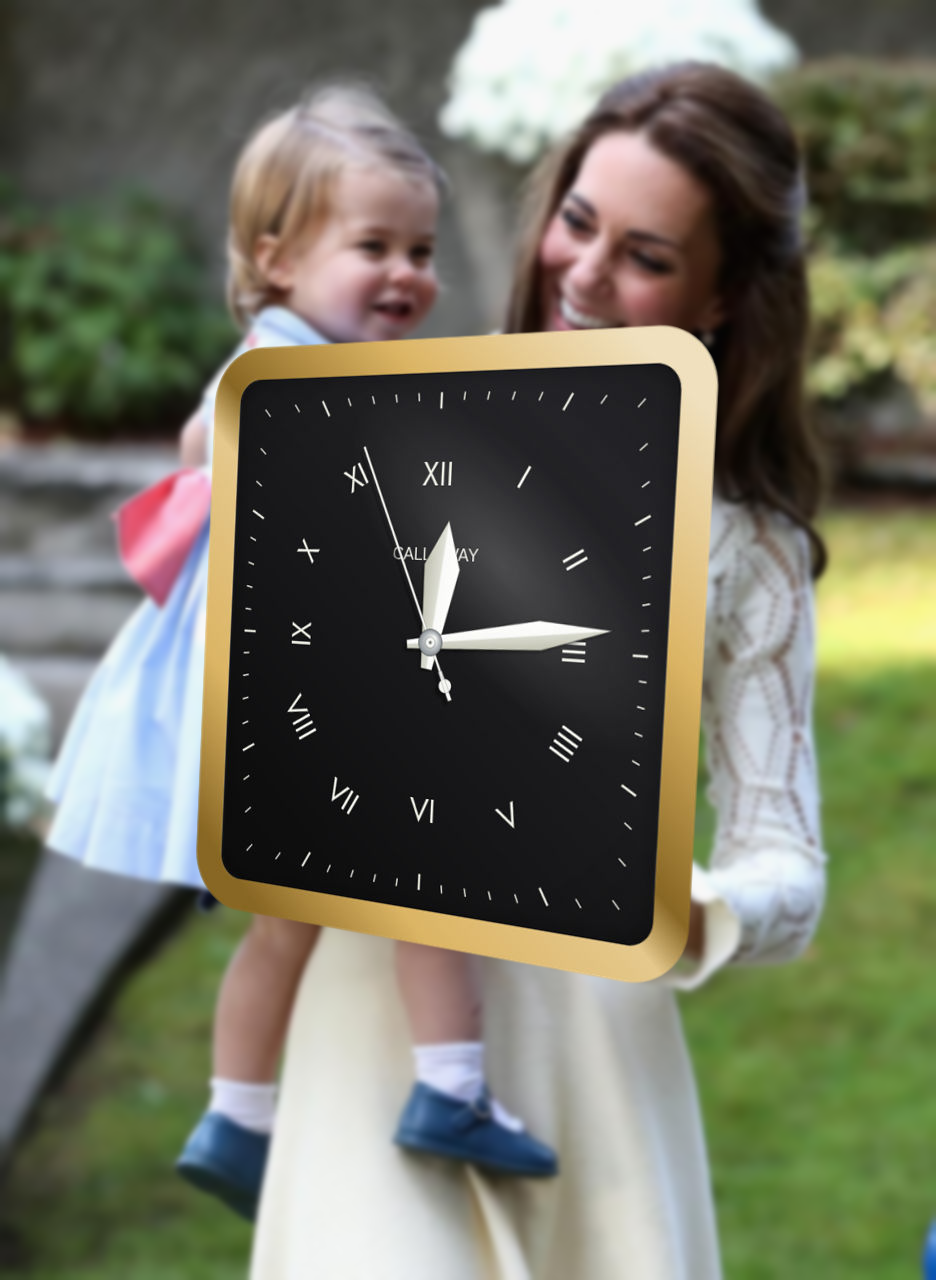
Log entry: 12 h 13 min 56 s
